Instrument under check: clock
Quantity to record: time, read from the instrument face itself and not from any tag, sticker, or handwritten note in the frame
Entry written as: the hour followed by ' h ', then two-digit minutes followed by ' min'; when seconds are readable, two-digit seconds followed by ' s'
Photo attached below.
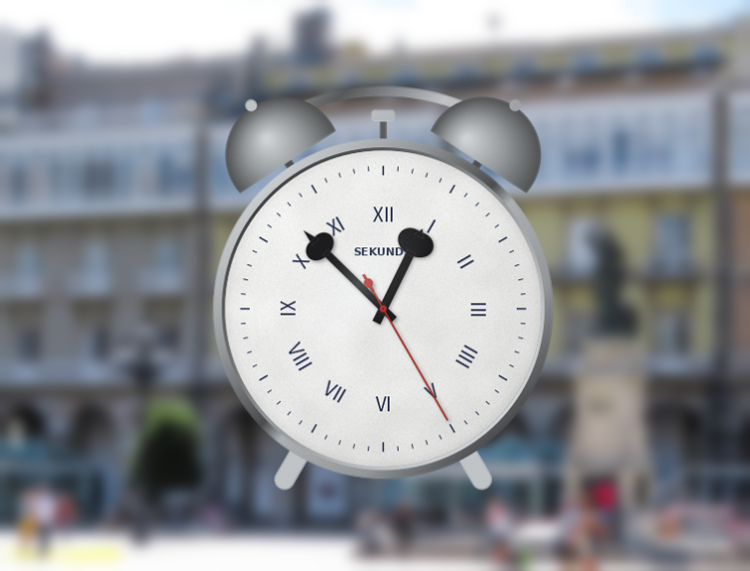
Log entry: 12 h 52 min 25 s
